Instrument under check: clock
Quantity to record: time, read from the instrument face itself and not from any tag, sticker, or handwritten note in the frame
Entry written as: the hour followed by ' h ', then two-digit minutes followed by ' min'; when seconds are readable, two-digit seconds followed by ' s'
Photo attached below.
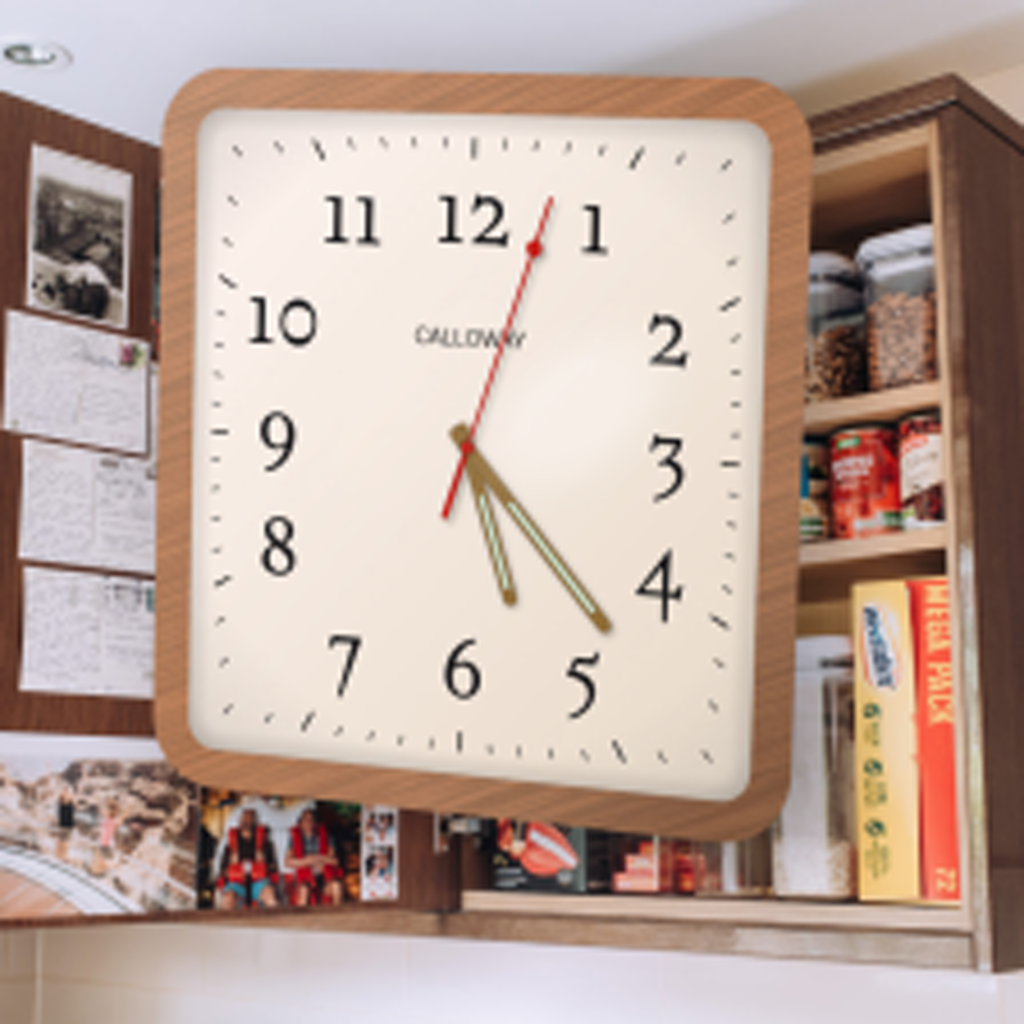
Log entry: 5 h 23 min 03 s
